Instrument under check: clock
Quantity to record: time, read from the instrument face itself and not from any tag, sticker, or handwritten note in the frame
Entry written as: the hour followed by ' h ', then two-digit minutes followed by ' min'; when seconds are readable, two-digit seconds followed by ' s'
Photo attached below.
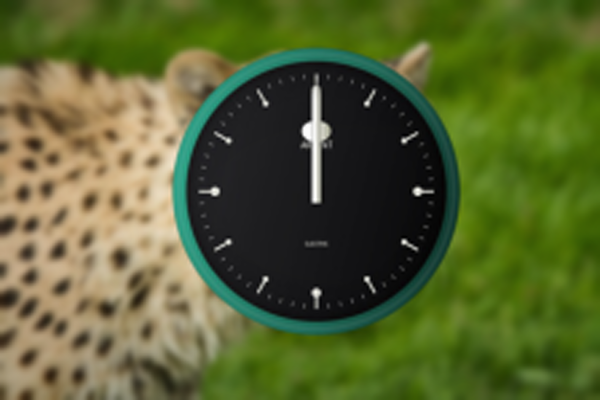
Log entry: 12 h 00 min
